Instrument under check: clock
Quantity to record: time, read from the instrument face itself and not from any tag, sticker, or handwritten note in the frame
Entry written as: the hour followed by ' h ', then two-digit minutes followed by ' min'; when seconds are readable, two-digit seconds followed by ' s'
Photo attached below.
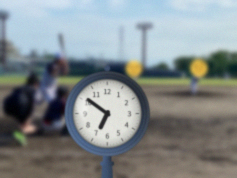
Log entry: 6 h 51 min
